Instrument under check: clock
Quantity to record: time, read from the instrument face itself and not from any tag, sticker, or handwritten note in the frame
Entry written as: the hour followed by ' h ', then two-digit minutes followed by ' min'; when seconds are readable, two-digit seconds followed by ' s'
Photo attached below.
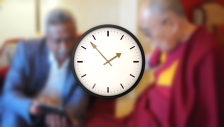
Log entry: 1 h 53 min
